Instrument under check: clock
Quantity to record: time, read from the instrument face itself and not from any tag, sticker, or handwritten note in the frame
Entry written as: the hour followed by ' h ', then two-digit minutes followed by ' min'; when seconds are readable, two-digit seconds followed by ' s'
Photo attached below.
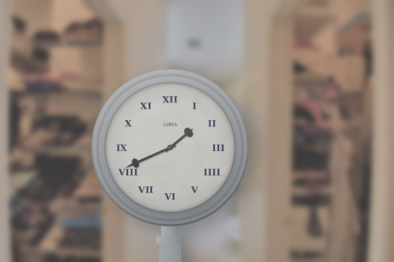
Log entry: 1 h 41 min
